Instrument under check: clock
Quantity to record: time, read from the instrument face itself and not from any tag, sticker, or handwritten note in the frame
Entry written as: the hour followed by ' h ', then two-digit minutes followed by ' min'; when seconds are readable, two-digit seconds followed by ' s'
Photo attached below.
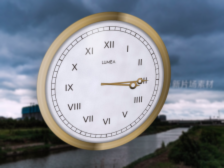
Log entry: 3 h 15 min
